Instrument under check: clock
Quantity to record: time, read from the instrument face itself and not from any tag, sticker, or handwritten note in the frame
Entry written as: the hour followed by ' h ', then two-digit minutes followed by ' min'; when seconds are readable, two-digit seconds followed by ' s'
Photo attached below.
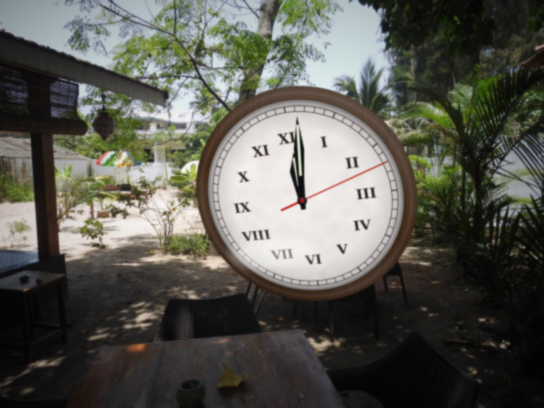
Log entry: 12 h 01 min 12 s
